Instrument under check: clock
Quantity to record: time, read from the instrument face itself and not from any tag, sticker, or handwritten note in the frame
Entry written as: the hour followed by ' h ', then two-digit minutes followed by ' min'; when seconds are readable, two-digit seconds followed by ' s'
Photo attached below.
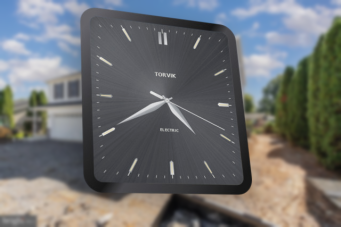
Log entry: 4 h 40 min 19 s
